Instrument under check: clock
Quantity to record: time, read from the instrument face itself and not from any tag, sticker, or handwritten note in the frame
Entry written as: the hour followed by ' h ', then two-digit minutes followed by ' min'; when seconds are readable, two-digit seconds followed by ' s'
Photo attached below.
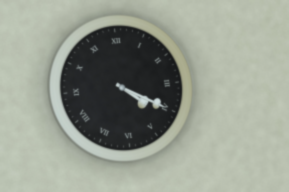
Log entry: 4 h 20 min
